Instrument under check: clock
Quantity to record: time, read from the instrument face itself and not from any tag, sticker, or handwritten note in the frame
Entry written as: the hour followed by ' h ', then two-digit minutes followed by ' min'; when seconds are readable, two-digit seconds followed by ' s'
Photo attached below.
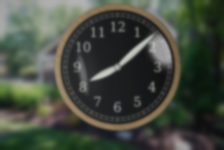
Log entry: 8 h 08 min
